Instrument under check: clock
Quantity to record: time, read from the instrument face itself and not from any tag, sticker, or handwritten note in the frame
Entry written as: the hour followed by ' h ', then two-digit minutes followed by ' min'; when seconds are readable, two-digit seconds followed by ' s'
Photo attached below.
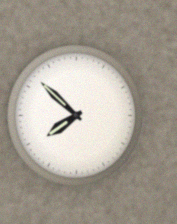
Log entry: 7 h 52 min
